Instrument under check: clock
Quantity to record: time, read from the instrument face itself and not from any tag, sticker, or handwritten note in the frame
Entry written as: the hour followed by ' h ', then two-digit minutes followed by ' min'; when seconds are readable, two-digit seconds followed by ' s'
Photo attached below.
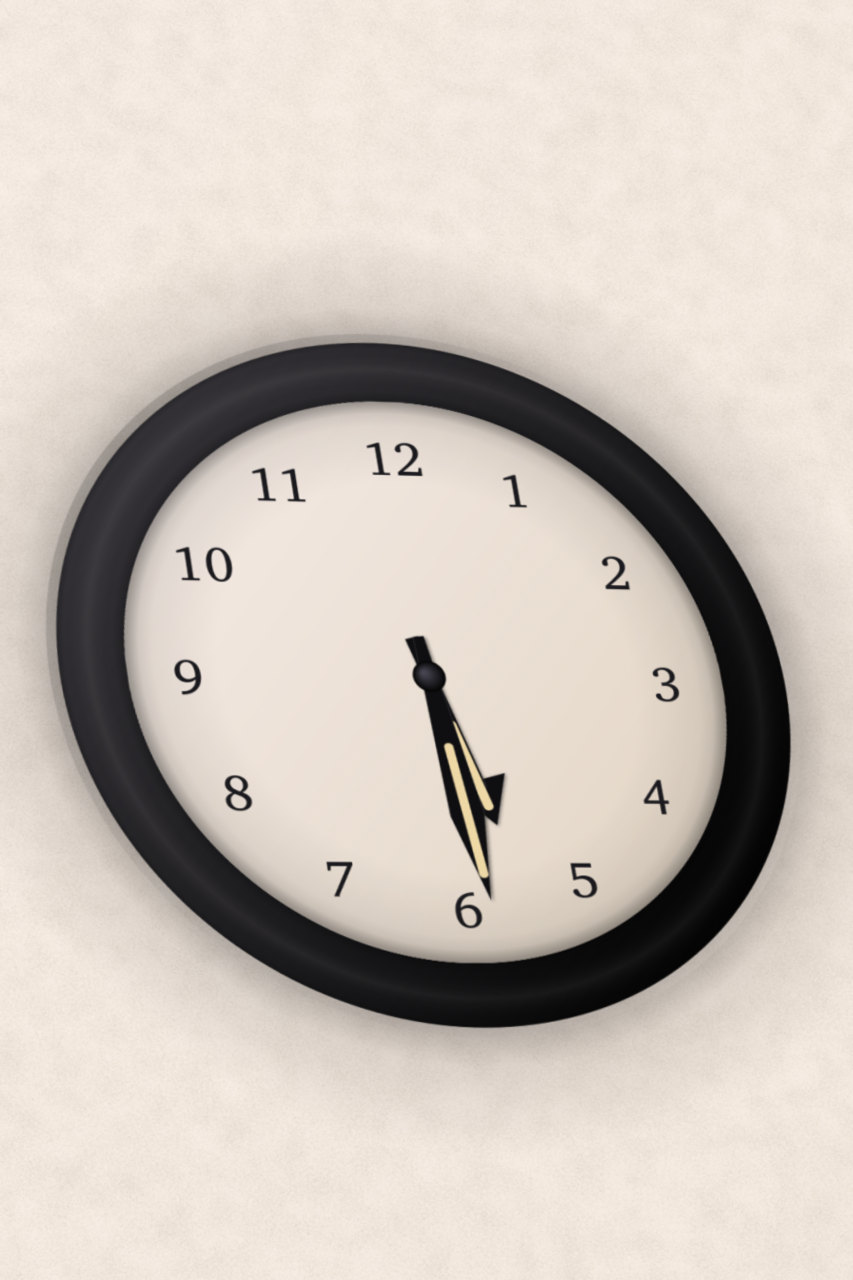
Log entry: 5 h 29 min
